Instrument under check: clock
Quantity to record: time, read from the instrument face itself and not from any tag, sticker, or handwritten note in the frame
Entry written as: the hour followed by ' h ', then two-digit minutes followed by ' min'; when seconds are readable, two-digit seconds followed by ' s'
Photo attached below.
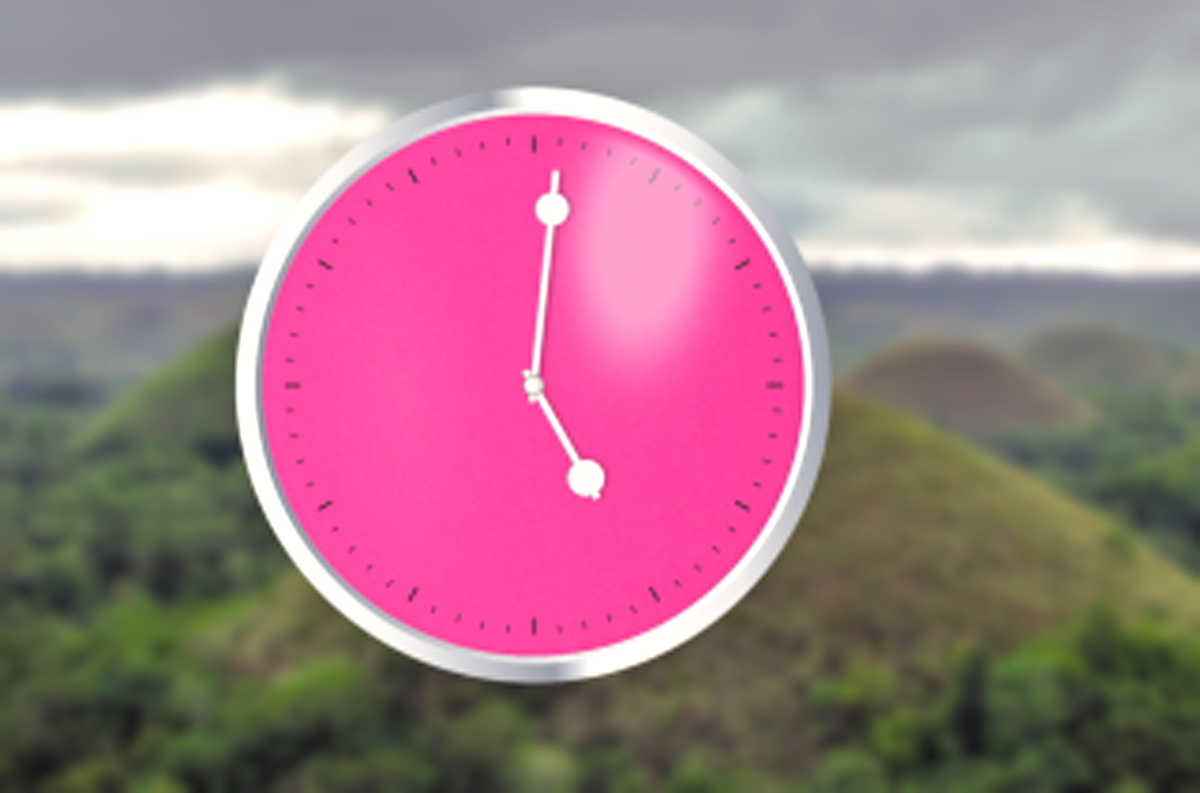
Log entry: 5 h 01 min
